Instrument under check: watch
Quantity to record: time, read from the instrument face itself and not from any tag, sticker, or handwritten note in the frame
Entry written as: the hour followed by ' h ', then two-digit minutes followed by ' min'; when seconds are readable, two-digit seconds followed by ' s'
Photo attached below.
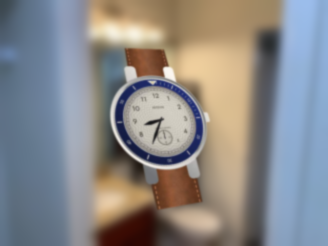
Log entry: 8 h 35 min
